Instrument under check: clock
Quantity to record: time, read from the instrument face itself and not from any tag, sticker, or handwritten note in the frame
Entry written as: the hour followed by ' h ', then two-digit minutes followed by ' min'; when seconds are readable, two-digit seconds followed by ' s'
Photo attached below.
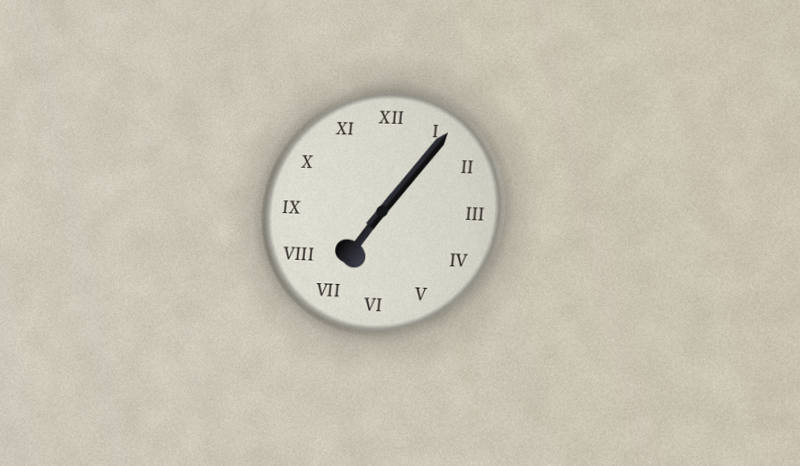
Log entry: 7 h 06 min
